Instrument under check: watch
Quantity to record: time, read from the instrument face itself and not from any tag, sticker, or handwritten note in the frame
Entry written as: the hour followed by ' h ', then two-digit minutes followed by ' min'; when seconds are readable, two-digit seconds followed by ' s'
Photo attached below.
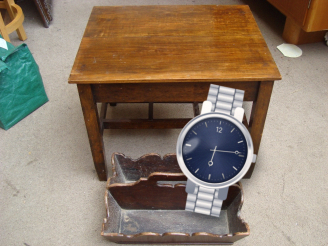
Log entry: 6 h 14 min
